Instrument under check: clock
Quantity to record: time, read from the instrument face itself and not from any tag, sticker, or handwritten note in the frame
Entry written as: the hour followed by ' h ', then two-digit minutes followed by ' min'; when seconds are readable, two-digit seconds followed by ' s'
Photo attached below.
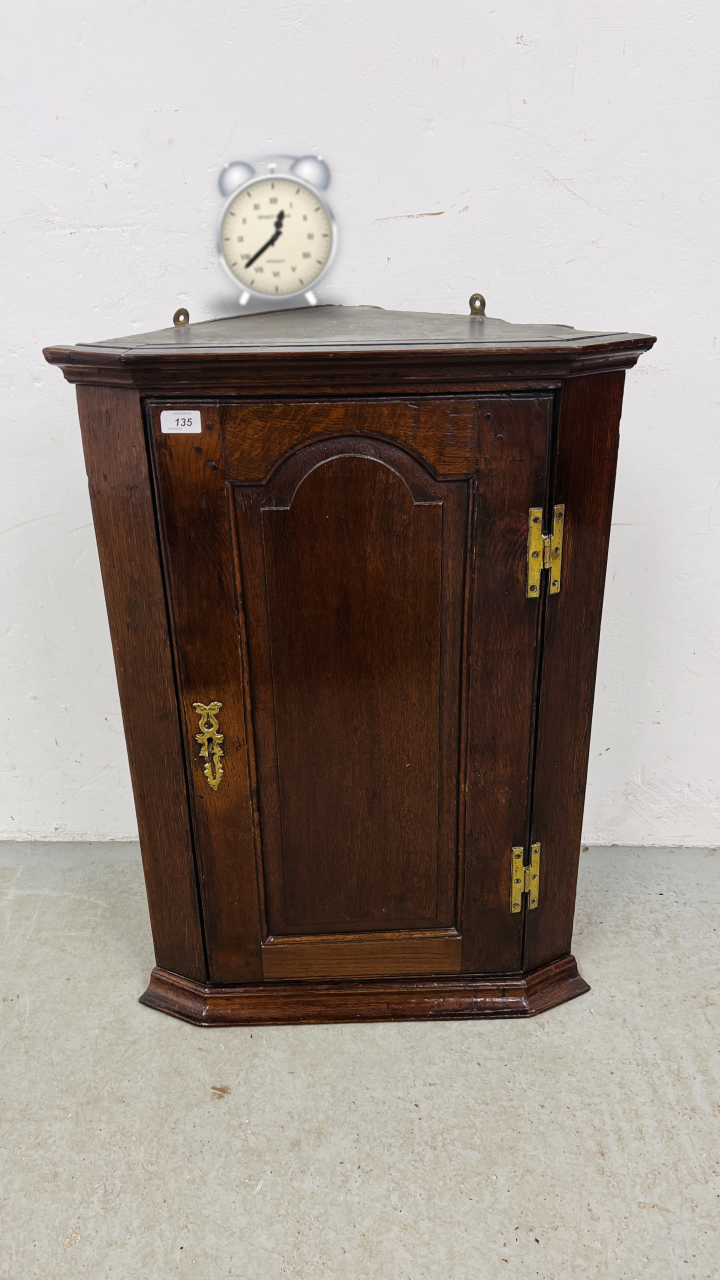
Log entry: 12 h 38 min
